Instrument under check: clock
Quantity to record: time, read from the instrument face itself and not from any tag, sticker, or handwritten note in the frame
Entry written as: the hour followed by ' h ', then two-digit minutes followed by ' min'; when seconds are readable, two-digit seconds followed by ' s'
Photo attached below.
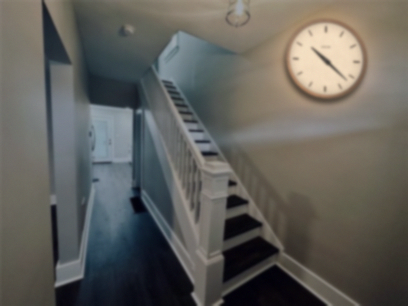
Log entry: 10 h 22 min
